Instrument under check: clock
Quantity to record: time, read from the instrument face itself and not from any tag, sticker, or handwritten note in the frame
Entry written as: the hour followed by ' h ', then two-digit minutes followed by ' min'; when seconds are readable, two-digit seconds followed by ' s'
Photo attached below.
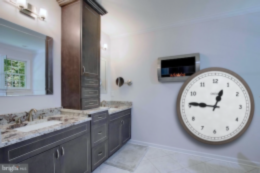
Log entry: 12 h 46 min
